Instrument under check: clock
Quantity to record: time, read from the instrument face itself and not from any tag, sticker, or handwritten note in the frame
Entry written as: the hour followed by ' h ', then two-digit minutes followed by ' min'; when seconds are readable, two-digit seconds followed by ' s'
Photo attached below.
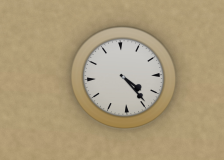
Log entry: 4 h 24 min
